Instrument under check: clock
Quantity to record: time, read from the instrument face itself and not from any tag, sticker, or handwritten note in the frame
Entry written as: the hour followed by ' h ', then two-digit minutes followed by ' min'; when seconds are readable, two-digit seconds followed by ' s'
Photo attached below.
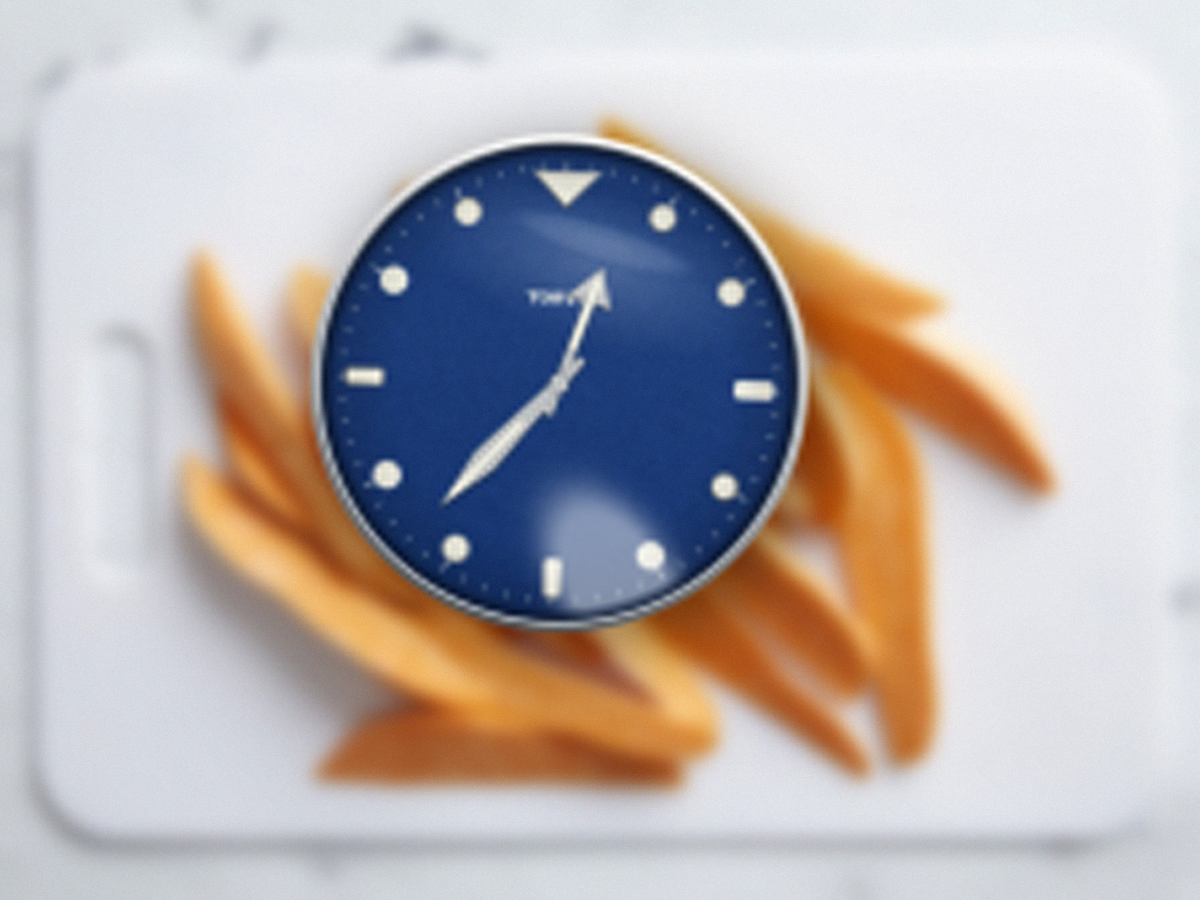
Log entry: 12 h 37 min
